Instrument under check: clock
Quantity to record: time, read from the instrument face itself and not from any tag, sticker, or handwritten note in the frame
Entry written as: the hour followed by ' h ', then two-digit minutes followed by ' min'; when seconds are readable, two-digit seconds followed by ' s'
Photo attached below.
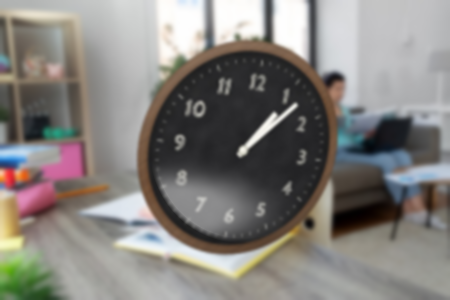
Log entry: 1 h 07 min
